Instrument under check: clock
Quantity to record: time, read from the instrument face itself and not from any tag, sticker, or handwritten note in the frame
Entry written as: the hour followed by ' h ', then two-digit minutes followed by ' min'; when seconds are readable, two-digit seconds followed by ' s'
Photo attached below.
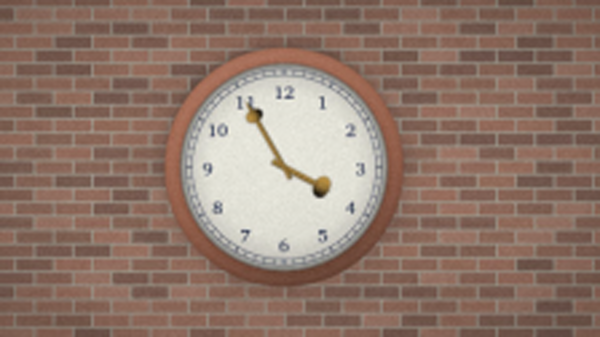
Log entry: 3 h 55 min
